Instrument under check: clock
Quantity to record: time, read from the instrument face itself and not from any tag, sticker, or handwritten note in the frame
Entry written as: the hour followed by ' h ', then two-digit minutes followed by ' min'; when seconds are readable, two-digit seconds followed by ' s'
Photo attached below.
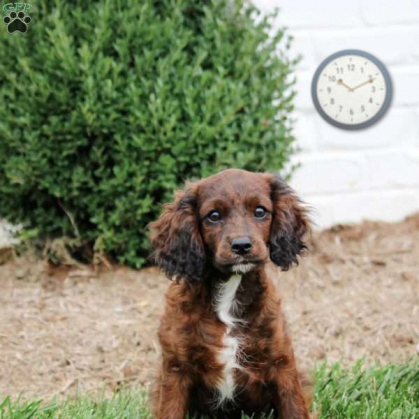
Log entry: 10 h 11 min
